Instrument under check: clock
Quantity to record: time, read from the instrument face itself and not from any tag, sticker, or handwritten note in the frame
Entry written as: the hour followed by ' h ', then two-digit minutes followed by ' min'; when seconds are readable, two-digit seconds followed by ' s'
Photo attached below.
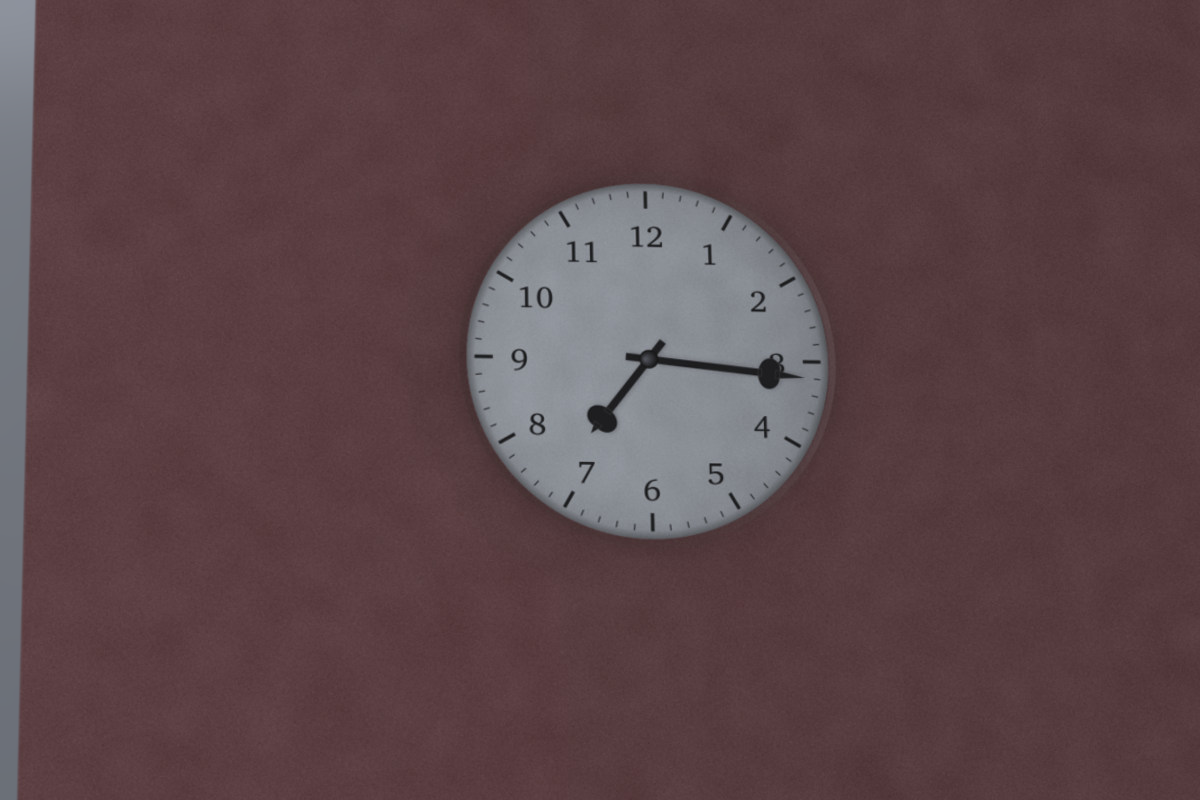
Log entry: 7 h 16 min
